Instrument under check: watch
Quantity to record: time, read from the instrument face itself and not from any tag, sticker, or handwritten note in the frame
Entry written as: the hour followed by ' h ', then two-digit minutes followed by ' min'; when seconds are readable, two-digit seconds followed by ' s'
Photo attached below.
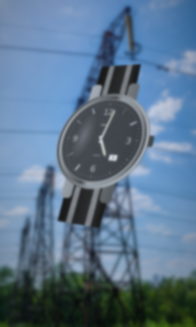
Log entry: 5 h 02 min
